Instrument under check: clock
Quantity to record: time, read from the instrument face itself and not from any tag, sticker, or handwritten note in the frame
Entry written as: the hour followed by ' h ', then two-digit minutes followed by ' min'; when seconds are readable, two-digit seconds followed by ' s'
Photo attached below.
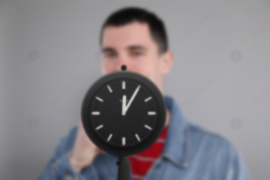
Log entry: 12 h 05 min
